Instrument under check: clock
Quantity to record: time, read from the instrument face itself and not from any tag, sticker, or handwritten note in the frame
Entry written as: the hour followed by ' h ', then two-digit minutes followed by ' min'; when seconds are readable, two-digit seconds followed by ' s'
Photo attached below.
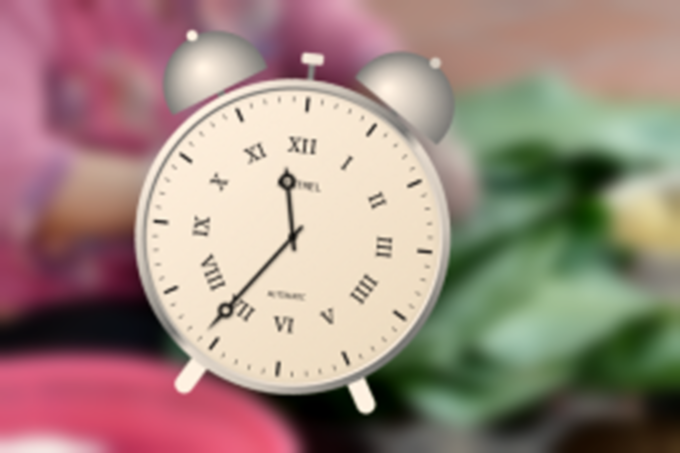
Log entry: 11 h 36 min
